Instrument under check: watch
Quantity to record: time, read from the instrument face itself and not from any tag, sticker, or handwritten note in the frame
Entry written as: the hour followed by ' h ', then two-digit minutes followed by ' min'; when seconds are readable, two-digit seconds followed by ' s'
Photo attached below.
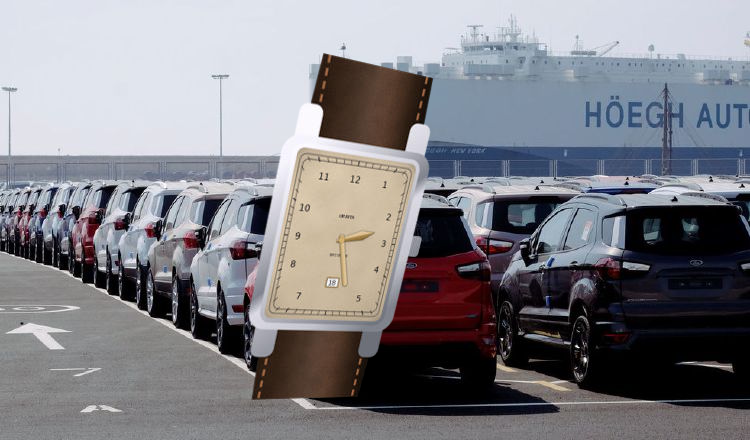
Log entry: 2 h 27 min
